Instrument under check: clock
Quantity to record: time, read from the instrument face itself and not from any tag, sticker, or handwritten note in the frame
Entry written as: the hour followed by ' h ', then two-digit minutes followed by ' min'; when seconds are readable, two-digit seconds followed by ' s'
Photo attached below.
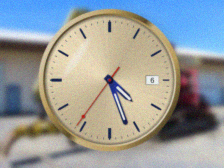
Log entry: 4 h 26 min 36 s
